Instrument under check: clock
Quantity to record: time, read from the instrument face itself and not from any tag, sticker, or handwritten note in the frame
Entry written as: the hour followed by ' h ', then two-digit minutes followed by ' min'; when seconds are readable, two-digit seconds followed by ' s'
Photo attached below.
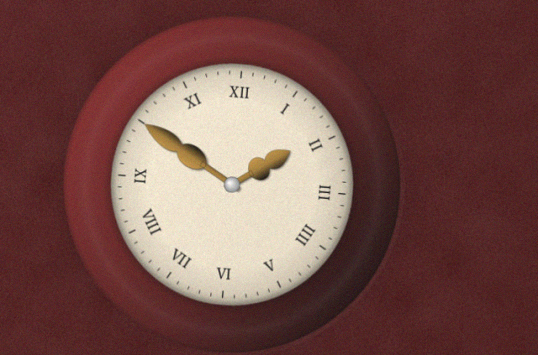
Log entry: 1 h 50 min
